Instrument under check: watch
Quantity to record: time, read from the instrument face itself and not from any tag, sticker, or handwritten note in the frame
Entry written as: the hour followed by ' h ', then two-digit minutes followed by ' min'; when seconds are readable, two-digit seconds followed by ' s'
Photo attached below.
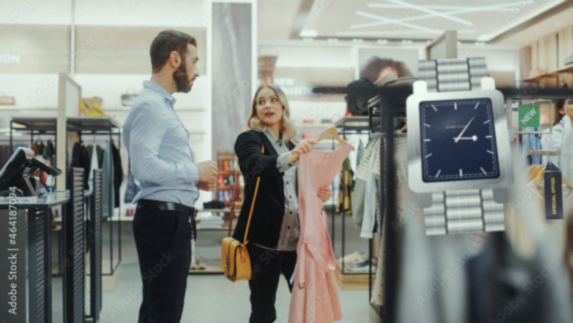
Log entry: 3 h 06 min
